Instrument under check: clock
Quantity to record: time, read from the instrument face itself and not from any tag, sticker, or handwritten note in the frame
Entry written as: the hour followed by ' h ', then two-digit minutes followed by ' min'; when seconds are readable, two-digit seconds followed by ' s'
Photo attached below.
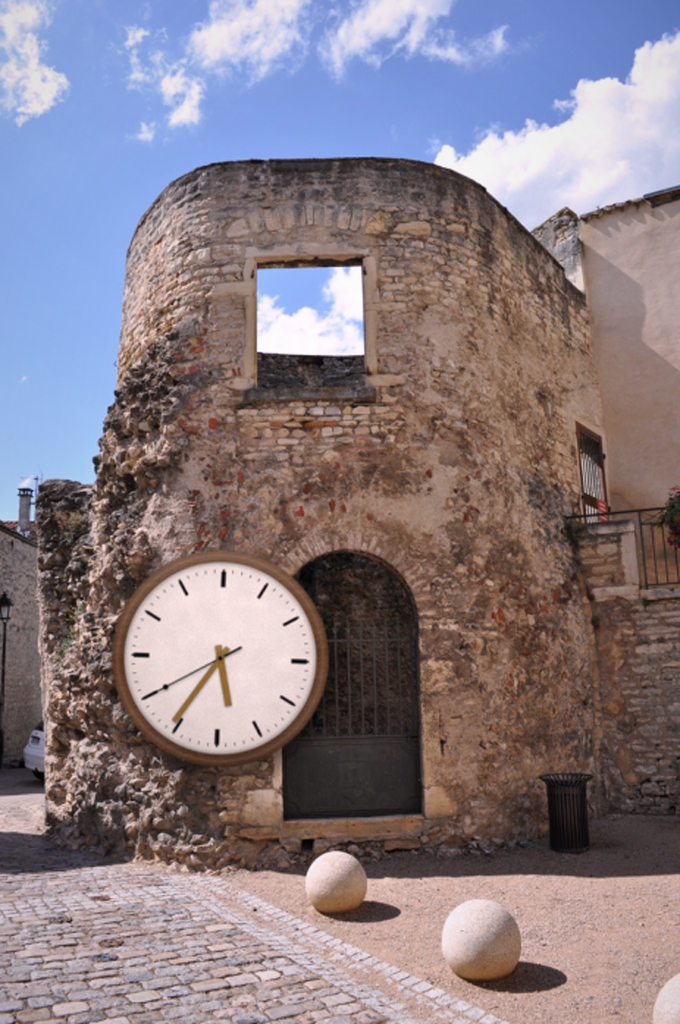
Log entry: 5 h 35 min 40 s
